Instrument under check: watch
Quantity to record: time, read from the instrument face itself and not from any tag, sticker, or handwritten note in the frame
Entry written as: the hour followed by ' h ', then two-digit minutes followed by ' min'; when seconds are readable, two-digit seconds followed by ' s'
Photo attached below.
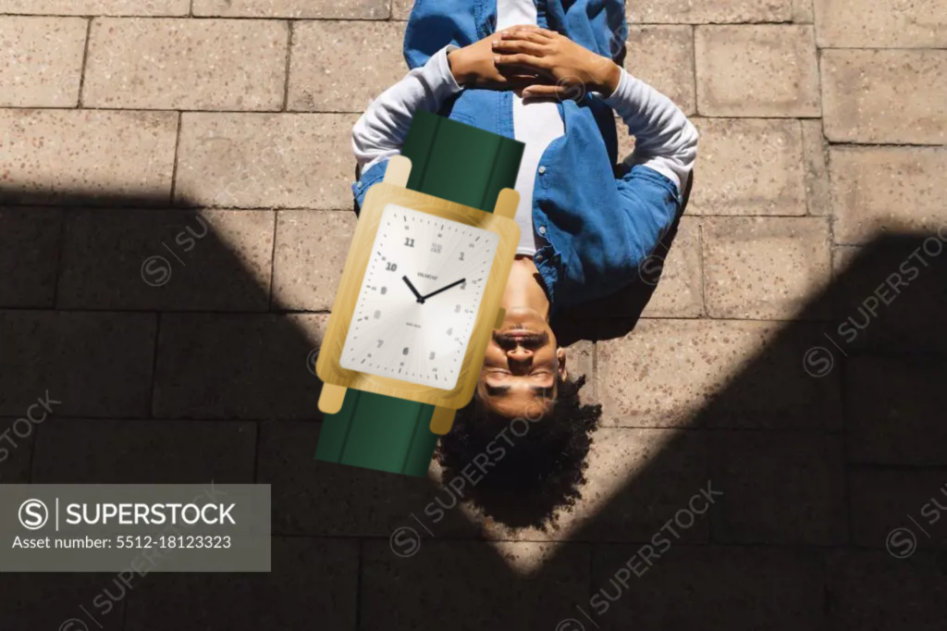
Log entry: 10 h 09 min
